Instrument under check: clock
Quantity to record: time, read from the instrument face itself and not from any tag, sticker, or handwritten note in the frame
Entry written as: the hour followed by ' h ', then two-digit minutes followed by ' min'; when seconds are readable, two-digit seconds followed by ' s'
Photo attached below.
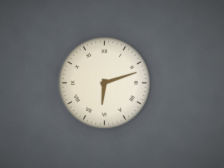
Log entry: 6 h 12 min
